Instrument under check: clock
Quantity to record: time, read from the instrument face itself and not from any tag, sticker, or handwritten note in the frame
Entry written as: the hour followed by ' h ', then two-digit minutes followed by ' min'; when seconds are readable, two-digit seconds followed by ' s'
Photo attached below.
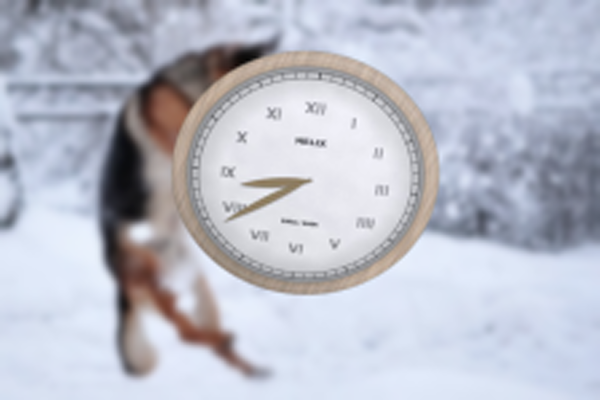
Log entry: 8 h 39 min
